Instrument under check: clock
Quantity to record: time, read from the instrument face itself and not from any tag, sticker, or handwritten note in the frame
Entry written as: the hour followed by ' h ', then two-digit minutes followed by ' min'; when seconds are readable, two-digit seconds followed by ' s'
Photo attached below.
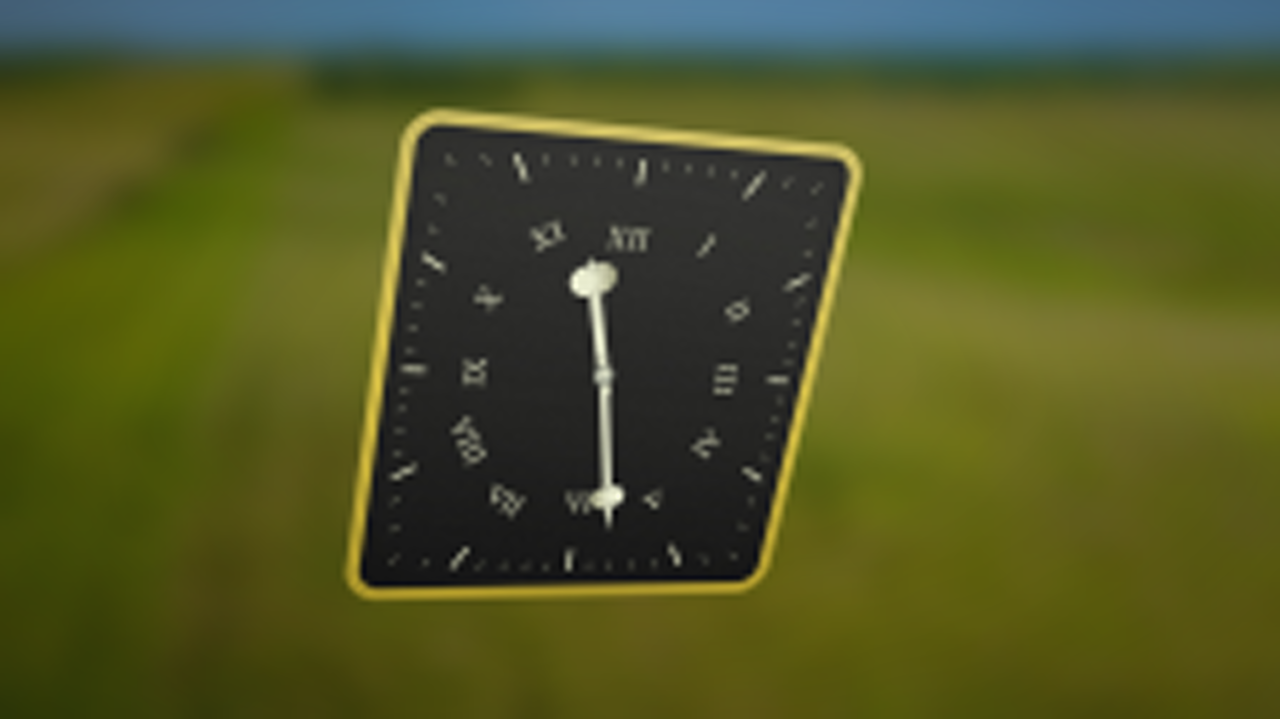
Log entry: 11 h 28 min
